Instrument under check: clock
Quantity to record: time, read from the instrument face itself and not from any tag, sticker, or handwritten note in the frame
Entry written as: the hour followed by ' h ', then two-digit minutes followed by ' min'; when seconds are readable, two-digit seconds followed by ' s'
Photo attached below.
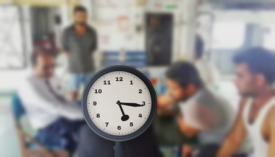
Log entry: 5 h 16 min
